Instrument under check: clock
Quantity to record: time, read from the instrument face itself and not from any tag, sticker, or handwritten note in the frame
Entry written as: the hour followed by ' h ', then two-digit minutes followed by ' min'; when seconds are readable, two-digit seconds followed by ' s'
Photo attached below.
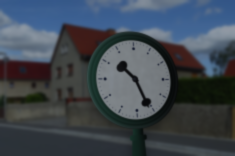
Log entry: 10 h 26 min
